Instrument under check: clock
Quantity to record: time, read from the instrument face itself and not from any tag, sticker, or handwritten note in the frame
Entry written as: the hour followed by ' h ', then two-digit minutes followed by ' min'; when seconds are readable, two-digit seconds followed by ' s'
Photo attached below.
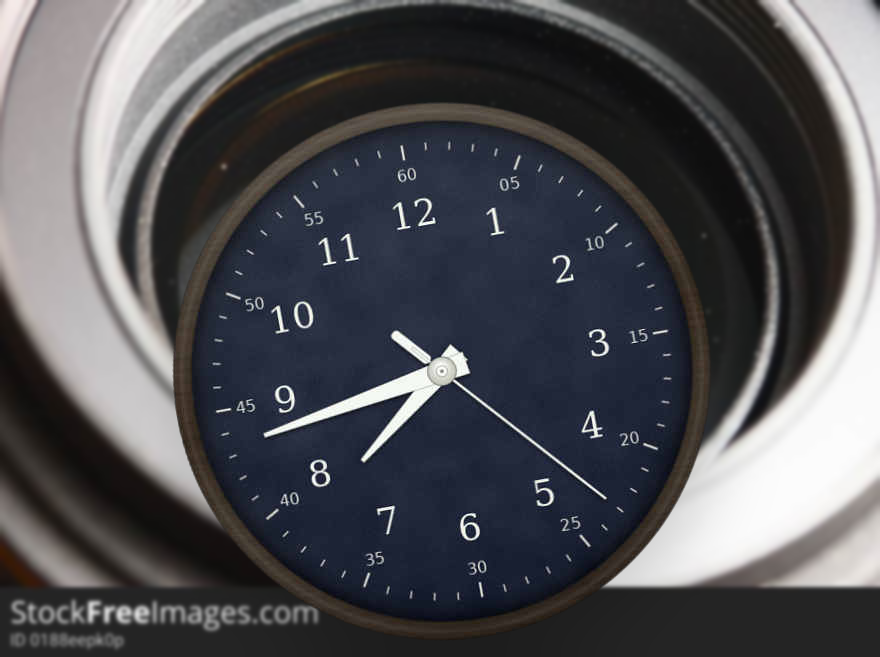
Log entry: 7 h 43 min 23 s
